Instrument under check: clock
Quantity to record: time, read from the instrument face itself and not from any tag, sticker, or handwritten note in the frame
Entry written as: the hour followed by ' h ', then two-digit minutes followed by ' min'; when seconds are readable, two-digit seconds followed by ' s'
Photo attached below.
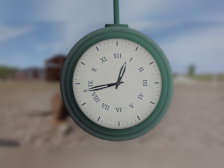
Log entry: 12 h 43 min
